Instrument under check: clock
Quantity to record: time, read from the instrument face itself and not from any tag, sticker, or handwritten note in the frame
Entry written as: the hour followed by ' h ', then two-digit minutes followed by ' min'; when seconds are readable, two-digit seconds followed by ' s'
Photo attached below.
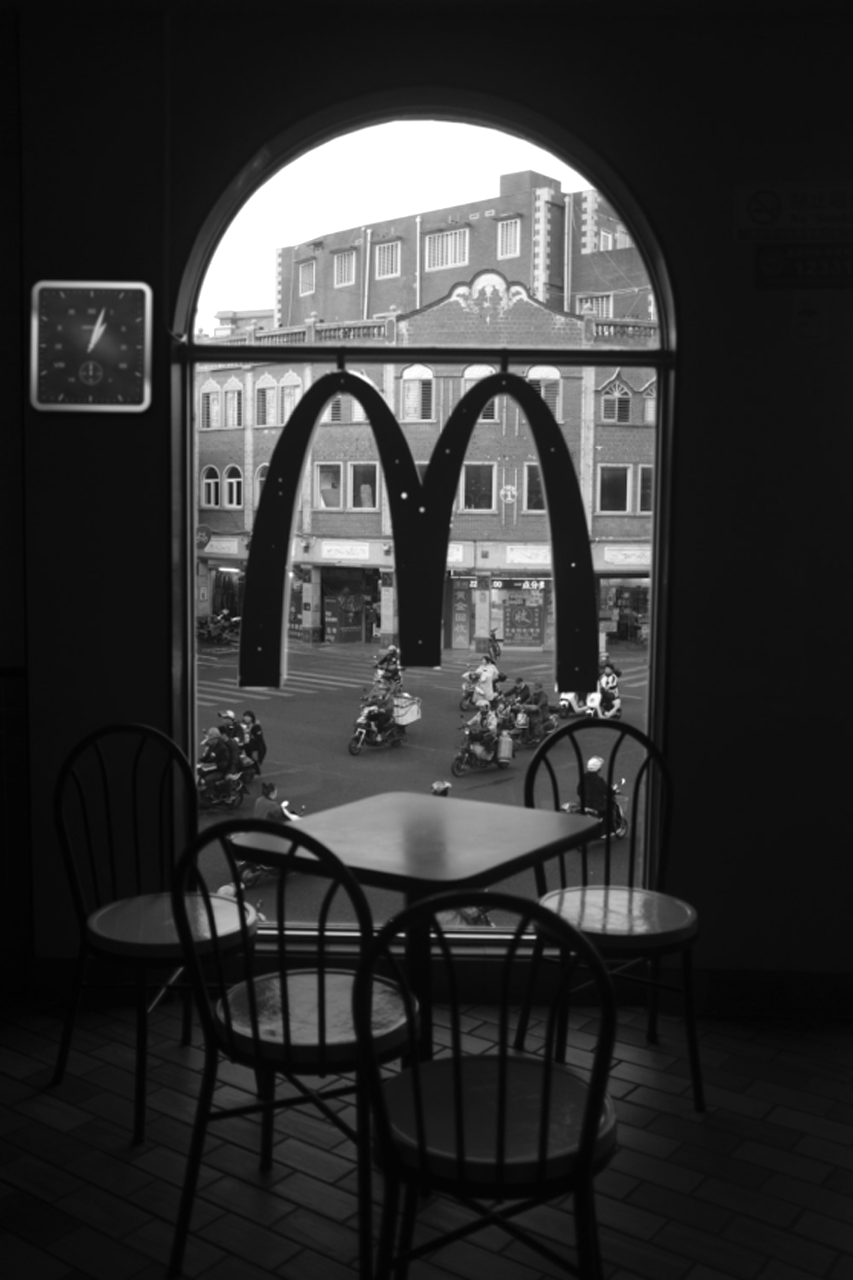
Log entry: 1 h 03 min
